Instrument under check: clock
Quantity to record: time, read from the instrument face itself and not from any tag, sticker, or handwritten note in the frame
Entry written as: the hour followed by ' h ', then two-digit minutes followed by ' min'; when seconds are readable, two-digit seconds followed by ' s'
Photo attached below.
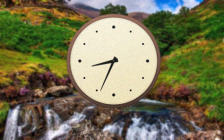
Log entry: 8 h 34 min
